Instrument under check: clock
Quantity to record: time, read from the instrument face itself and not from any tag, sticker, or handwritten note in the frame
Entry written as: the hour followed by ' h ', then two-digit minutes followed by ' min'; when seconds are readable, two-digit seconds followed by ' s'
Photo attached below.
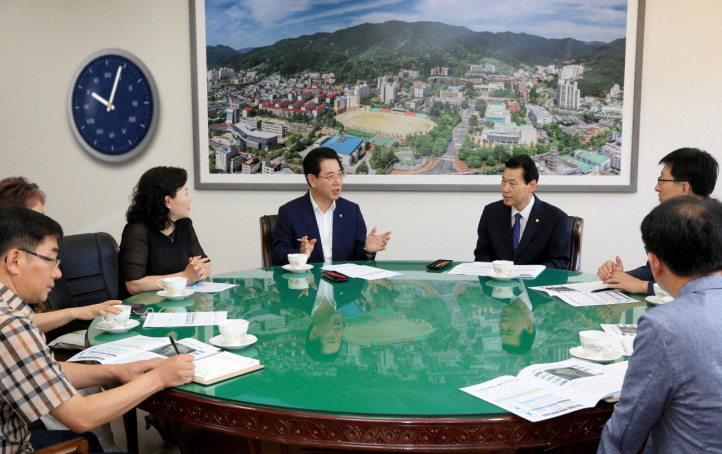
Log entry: 10 h 04 min
